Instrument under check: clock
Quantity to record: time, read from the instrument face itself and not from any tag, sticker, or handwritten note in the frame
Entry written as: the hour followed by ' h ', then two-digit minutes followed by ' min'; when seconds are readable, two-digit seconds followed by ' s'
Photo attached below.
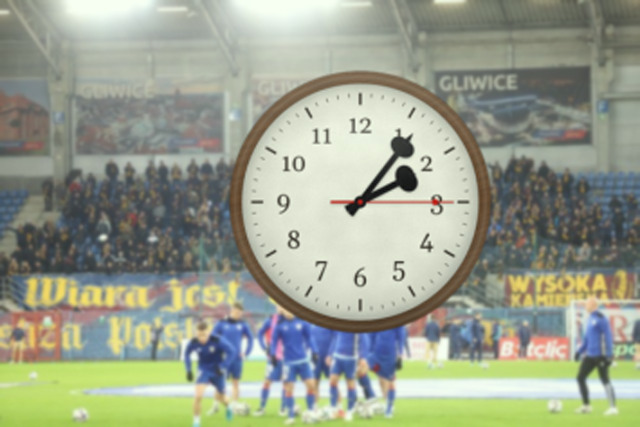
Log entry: 2 h 06 min 15 s
